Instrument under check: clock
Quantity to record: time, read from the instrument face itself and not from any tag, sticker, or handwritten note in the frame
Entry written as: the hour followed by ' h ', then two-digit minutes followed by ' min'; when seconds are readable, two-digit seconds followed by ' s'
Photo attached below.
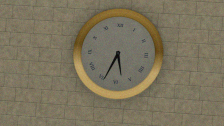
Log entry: 5 h 34 min
